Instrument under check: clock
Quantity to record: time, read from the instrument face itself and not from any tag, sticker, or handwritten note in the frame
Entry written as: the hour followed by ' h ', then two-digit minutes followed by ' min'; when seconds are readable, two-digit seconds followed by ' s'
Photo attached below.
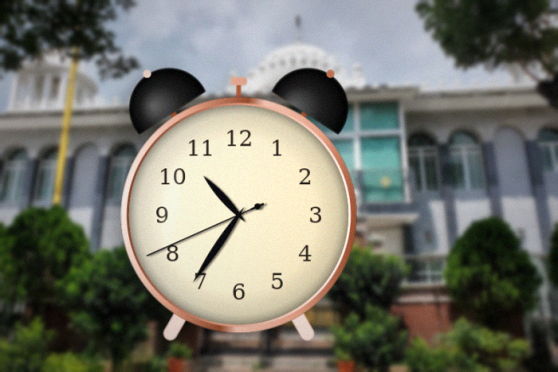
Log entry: 10 h 35 min 41 s
